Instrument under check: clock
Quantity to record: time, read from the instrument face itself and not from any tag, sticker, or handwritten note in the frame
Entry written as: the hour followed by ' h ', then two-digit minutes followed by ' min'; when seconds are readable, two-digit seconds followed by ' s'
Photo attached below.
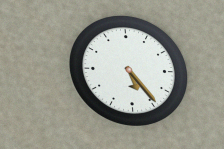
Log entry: 5 h 24 min
